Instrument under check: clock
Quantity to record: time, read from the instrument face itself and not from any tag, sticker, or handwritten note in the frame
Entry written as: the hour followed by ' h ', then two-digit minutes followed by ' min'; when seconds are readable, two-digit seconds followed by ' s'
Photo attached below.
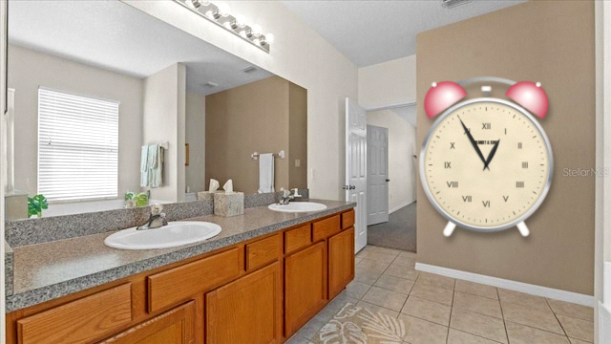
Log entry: 12 h 55 min
